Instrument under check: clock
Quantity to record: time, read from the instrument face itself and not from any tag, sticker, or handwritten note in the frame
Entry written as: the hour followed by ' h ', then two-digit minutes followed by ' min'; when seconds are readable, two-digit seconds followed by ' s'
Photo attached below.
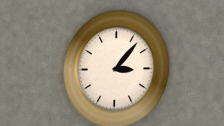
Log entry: 3 h 07 min
